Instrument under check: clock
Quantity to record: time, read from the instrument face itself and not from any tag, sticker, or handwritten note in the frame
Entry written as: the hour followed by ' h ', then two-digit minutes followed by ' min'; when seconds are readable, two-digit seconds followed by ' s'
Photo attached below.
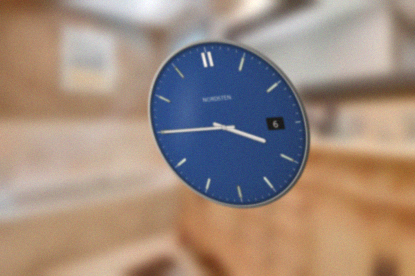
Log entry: 3 h 45 min
